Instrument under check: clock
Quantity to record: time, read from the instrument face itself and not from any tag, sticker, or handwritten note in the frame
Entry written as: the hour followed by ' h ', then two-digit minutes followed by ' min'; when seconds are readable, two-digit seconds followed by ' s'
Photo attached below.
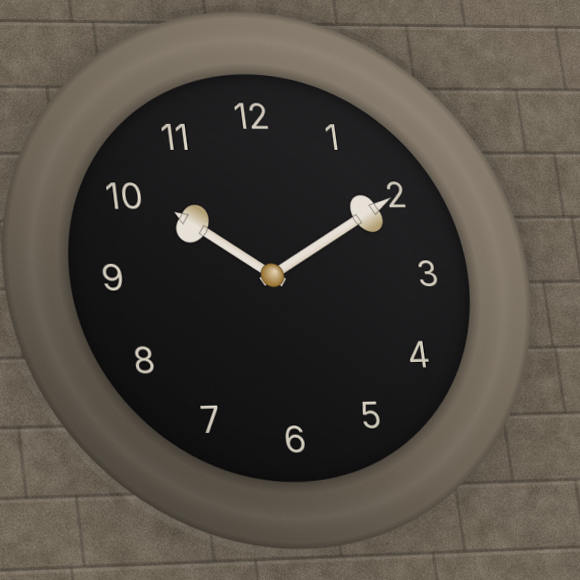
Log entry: 10 h 10 min
